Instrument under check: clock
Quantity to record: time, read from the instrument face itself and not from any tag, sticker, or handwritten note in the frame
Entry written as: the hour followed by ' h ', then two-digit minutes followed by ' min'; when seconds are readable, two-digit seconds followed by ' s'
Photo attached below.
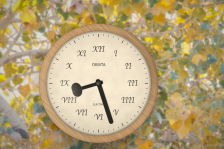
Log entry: 8 h 27 min
